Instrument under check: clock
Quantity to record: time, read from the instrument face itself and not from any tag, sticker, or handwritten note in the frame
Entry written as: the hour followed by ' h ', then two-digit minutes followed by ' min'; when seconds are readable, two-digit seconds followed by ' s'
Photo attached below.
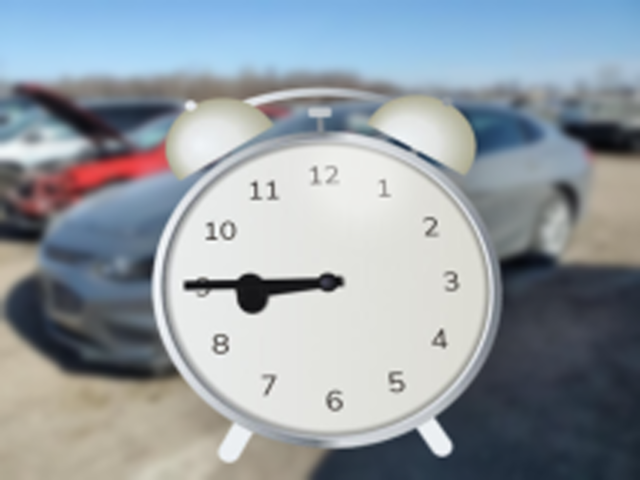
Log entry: 8 h 45 min
